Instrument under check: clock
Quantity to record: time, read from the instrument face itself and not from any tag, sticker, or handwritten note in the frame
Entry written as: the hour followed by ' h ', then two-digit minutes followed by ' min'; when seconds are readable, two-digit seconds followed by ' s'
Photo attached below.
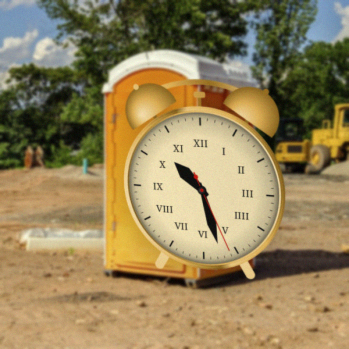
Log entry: 10 h 27 min 26 s
